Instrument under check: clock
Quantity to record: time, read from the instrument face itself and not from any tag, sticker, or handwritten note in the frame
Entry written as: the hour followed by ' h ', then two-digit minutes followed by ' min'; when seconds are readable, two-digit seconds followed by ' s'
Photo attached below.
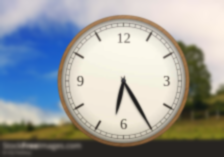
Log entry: 6 h 25 min
